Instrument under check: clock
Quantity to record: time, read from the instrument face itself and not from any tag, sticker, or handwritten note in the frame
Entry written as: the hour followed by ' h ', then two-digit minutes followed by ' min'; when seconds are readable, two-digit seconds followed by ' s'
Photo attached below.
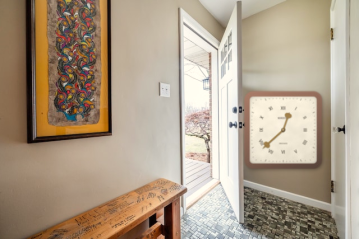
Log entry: 12 h 38 min
